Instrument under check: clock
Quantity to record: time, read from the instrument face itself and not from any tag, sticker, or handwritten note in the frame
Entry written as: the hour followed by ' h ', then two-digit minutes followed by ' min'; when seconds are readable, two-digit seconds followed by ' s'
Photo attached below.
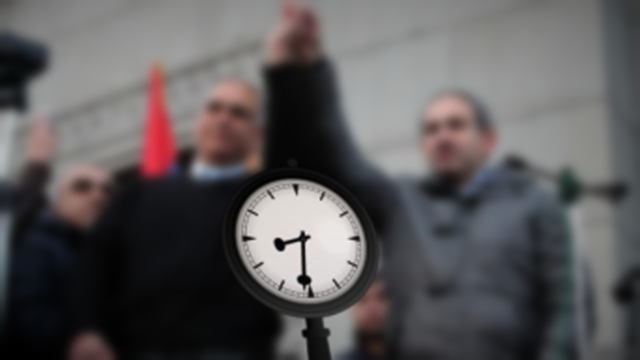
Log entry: 8 h 31 min
